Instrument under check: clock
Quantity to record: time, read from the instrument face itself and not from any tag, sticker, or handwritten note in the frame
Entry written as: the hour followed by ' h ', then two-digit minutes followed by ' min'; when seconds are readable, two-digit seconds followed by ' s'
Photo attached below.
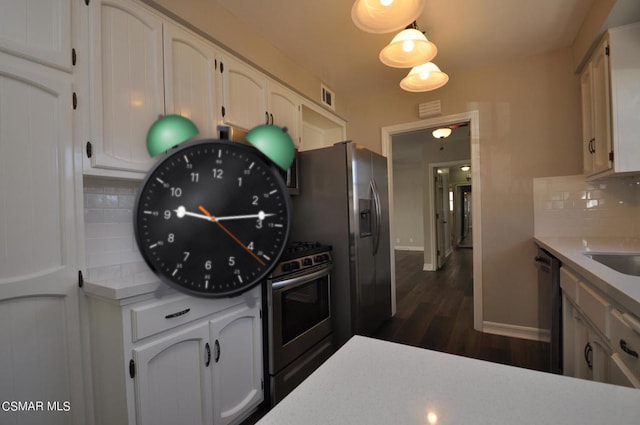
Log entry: 9 h 13 min 21 s
